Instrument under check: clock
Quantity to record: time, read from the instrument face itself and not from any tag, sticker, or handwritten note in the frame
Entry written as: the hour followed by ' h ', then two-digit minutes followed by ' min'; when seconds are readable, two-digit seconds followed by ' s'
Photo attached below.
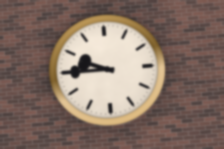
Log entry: 9 h 45 min
